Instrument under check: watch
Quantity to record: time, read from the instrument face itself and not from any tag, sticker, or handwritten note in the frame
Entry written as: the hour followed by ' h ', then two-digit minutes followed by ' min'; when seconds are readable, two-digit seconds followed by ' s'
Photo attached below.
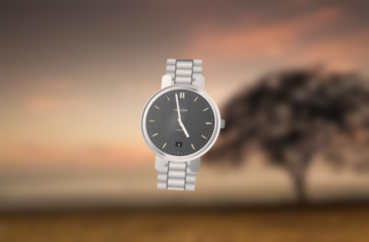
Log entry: 4 h 58 min
